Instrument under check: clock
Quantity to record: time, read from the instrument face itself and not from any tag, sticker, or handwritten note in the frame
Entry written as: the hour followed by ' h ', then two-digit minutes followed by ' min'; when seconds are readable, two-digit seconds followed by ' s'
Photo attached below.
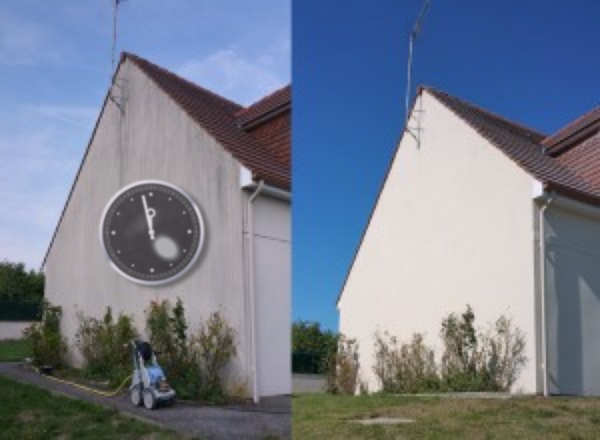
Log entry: 11 h 58 min
